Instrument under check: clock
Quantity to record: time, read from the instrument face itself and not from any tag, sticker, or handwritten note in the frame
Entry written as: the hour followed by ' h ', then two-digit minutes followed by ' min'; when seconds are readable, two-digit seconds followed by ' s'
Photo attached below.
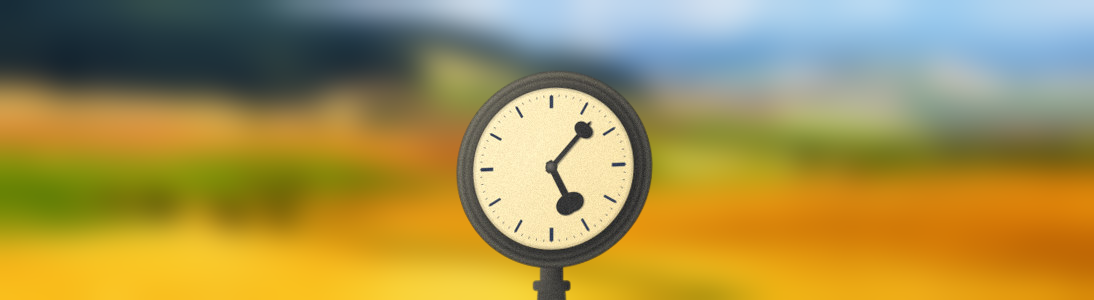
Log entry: 5 h 07 min
